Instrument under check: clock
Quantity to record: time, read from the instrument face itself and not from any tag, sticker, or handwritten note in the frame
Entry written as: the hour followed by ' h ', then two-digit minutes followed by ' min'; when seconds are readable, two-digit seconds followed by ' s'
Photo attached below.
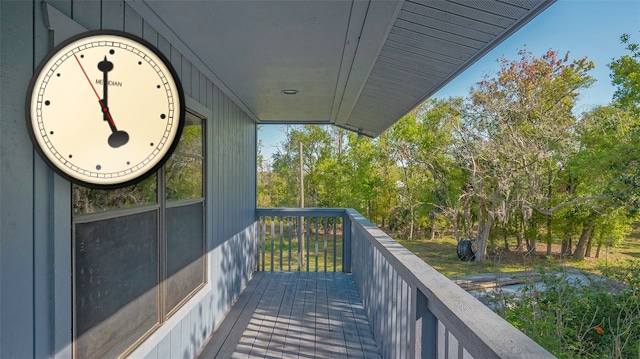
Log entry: 4 h 58 min 54 s
